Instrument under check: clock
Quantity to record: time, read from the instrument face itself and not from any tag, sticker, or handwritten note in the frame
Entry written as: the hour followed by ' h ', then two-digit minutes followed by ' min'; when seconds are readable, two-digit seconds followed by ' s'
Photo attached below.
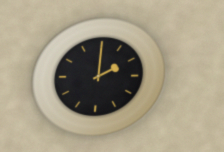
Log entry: 2 h 00 min
